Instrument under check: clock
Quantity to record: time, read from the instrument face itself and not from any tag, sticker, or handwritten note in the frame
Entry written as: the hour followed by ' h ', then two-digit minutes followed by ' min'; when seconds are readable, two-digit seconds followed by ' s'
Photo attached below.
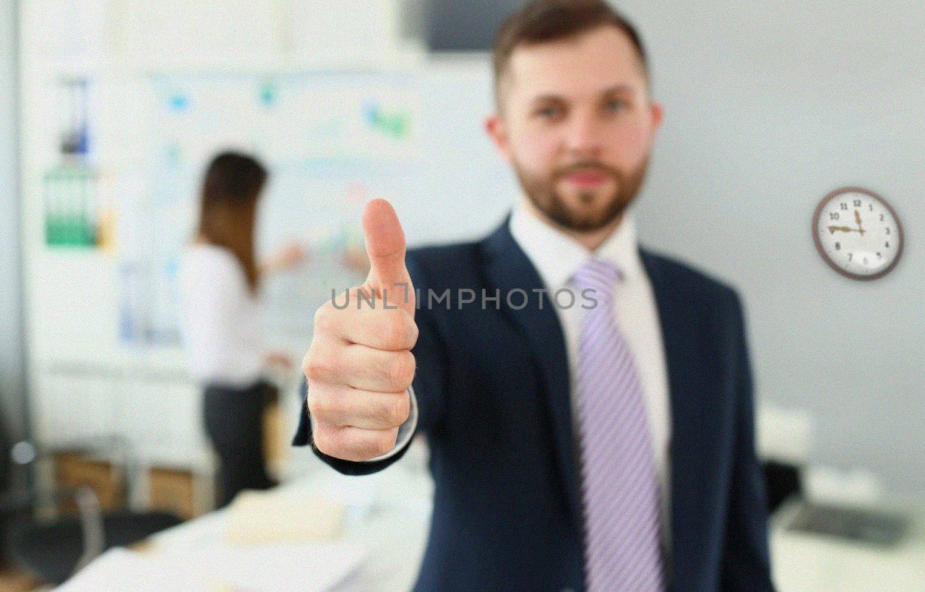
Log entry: 11 h 46 min
